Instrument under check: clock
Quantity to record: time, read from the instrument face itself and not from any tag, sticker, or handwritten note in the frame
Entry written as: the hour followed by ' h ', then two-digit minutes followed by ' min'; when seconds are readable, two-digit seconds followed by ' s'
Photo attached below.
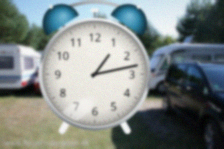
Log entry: 1 h 13 min
